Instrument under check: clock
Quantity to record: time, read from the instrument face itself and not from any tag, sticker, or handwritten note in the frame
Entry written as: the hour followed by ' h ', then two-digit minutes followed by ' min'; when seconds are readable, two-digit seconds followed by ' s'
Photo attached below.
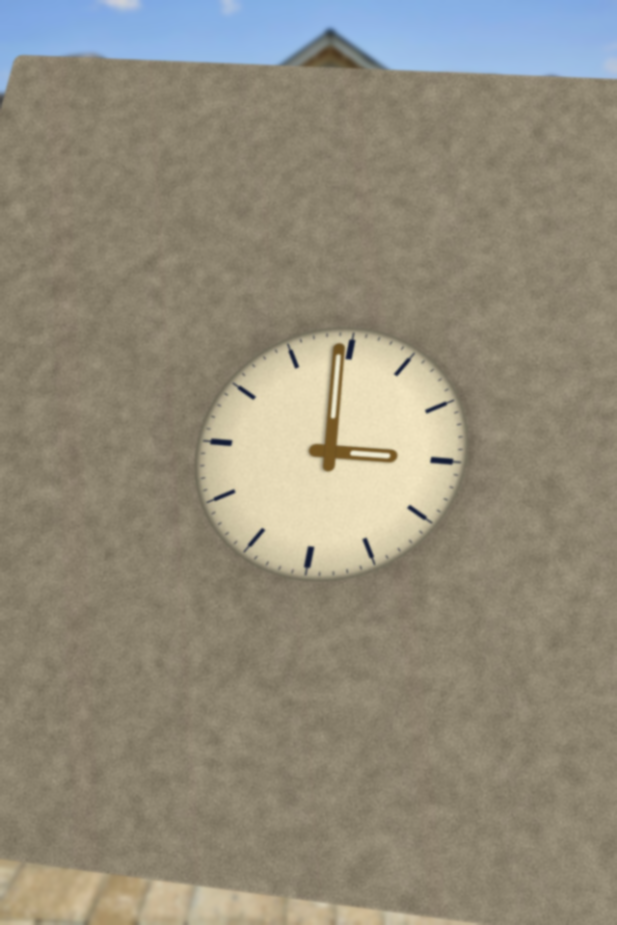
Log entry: 2 h 59 min
